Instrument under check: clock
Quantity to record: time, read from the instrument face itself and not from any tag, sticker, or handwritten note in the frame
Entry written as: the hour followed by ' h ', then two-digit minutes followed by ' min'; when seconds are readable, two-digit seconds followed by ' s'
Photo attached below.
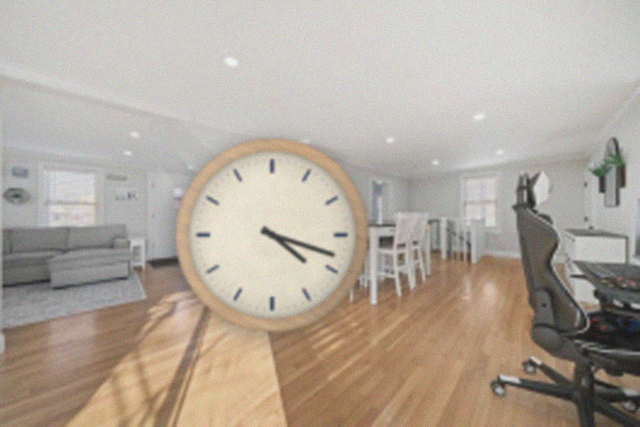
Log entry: 4 h 18 min
